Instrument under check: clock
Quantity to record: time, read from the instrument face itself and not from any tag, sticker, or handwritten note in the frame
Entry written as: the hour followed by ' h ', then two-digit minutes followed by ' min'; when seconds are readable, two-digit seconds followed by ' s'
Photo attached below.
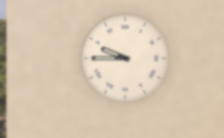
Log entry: 9 h 45 min
